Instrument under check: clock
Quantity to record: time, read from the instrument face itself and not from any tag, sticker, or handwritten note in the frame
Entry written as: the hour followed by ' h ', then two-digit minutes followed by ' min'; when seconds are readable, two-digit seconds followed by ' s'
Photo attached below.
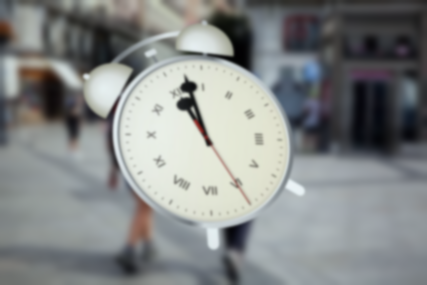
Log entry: 12 h 02 min 30 s
